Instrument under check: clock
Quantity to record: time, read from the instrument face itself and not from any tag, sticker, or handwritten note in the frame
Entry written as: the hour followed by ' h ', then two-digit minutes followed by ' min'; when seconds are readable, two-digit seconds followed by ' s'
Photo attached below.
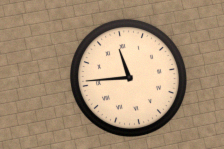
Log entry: 11 h 46 min
